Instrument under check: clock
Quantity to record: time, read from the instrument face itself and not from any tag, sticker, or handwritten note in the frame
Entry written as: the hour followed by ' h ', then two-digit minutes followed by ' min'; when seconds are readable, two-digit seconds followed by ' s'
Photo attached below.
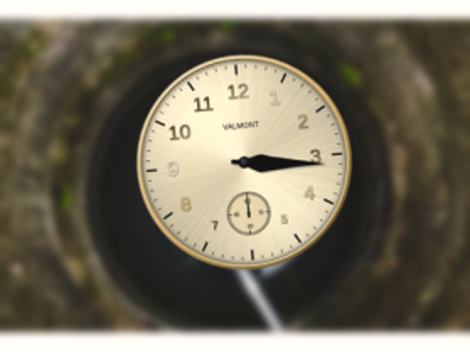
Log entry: 3 h 16 min
